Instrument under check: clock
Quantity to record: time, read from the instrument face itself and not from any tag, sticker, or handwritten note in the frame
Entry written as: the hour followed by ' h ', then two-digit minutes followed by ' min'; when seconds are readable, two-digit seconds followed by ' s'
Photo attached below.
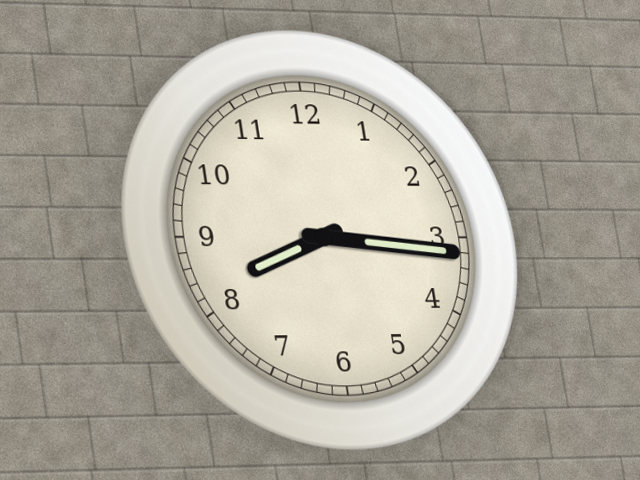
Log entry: 8 h 16 min
